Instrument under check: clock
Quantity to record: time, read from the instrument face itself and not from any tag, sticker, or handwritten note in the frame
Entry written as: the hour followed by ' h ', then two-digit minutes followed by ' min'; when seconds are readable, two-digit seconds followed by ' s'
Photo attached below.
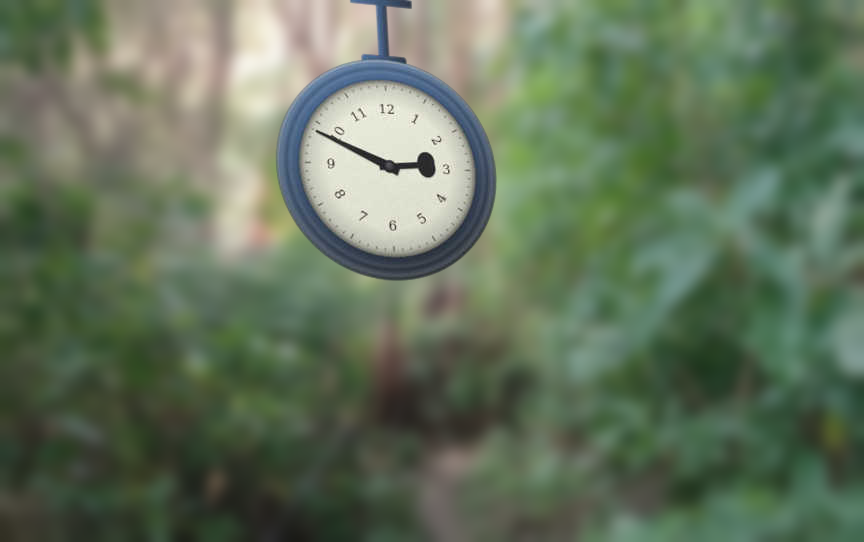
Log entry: 2 h 49 min
